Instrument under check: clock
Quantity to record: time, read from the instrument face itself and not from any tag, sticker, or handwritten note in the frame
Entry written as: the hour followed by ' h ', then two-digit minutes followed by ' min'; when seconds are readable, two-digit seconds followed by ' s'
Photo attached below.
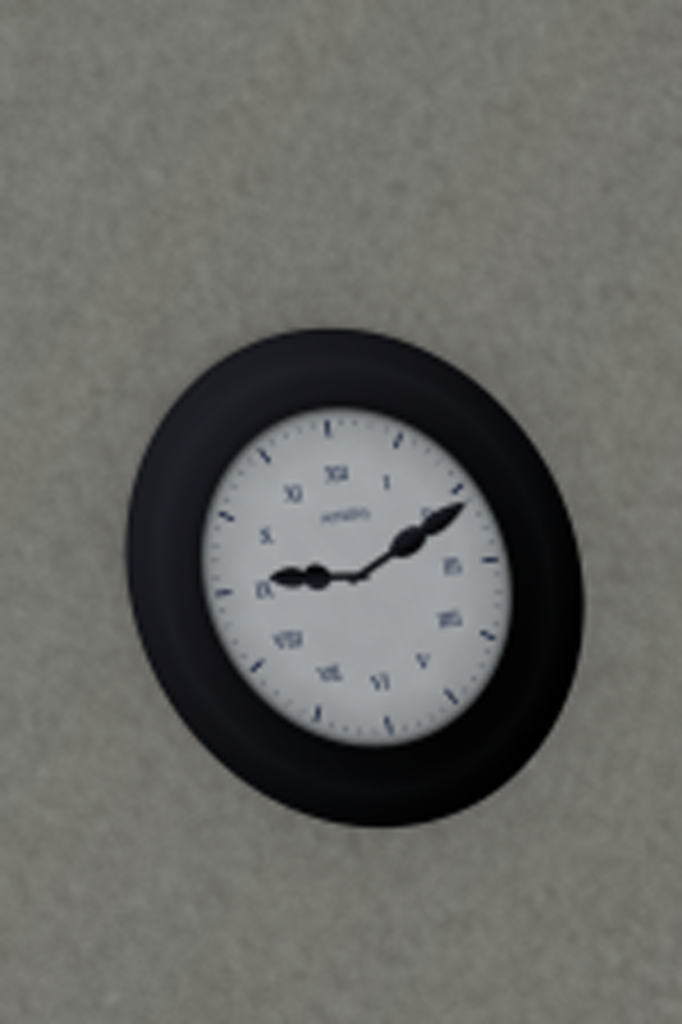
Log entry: 9 h 11 min
